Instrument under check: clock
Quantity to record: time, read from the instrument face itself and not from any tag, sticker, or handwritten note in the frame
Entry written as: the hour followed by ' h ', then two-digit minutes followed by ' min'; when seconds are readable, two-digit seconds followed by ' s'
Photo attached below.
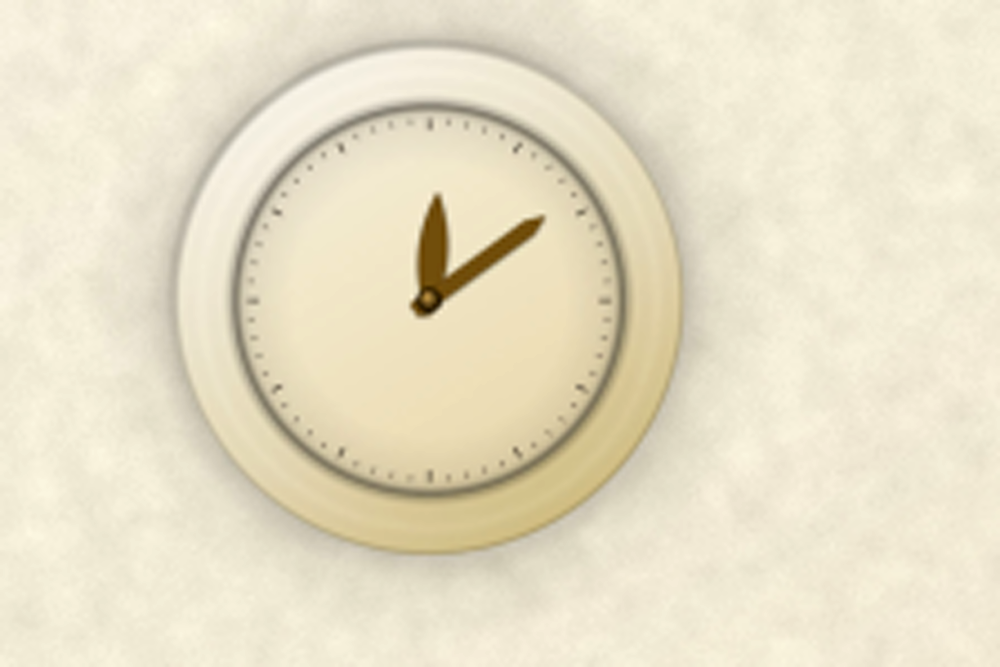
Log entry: 12 h 09 min
